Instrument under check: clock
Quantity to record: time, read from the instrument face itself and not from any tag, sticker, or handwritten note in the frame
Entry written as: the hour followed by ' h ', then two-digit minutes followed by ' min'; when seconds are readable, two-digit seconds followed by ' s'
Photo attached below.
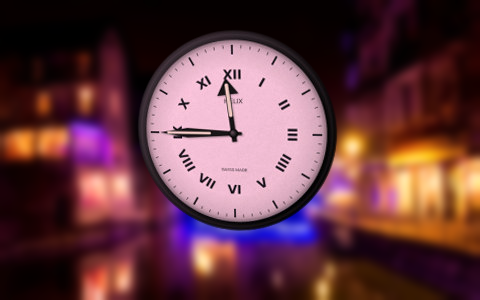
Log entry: 11 h 45 min
